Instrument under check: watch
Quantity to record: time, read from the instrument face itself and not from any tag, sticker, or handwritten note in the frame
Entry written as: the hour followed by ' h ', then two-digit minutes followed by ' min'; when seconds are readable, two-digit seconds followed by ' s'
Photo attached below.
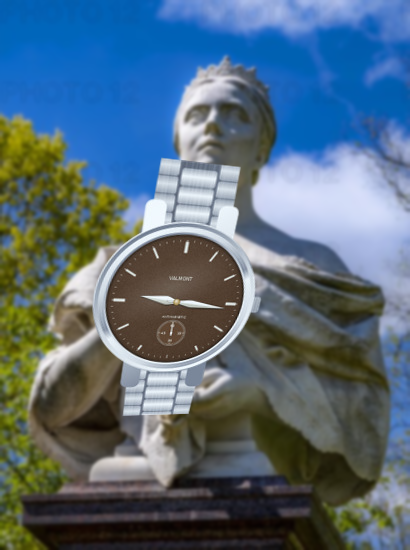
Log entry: 9 h 16 min
